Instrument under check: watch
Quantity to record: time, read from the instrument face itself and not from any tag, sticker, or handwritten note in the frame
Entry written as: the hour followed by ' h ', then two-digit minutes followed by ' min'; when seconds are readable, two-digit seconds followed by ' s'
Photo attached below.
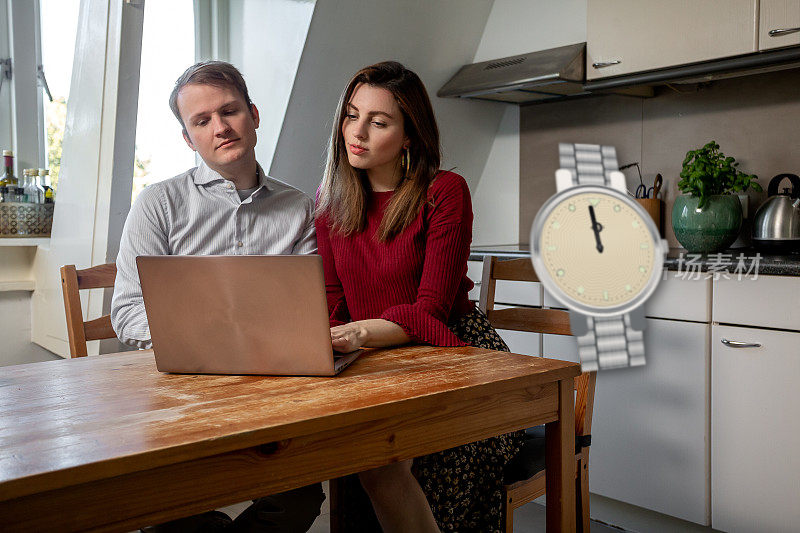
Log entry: 11 h 59 min
